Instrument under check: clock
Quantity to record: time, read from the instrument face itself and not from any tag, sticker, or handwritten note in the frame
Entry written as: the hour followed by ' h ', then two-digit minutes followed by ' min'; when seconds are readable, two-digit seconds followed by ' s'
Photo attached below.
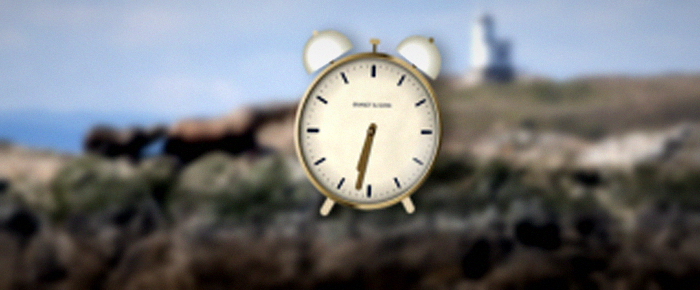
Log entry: 6 h 32 min
